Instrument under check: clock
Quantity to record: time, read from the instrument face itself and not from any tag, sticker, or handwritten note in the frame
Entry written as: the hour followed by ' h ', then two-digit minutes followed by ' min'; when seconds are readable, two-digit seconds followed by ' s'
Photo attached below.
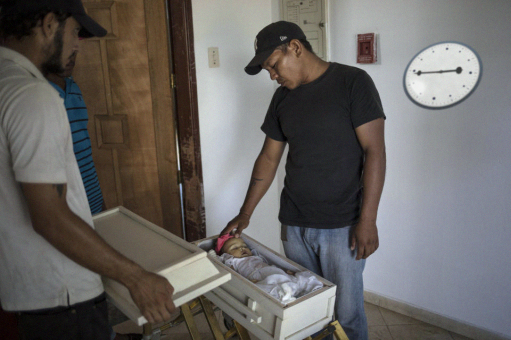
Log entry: 2 h 44 min
